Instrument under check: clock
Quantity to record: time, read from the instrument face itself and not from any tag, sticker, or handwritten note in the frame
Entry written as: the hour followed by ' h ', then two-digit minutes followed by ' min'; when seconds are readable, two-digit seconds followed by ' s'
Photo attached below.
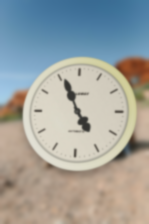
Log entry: 4 h 56 min
